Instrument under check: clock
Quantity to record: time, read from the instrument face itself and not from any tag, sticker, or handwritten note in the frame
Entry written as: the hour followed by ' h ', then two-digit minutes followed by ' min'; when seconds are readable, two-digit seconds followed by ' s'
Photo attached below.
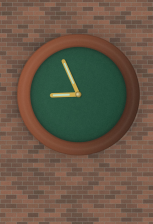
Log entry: 8 h 56 min
